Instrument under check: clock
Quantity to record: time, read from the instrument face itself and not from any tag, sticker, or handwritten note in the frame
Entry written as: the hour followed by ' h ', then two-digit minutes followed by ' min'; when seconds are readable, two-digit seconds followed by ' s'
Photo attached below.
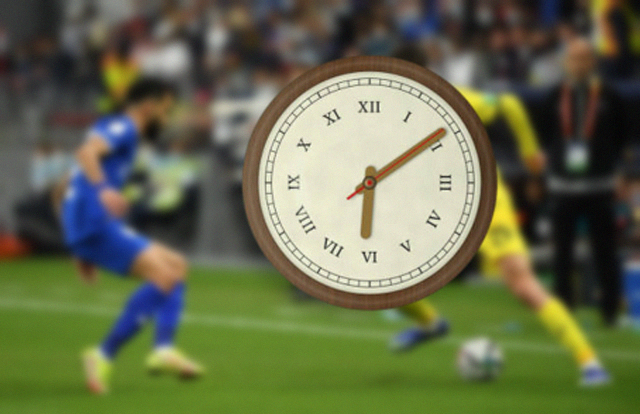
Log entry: 6 h 09 min 09 s
